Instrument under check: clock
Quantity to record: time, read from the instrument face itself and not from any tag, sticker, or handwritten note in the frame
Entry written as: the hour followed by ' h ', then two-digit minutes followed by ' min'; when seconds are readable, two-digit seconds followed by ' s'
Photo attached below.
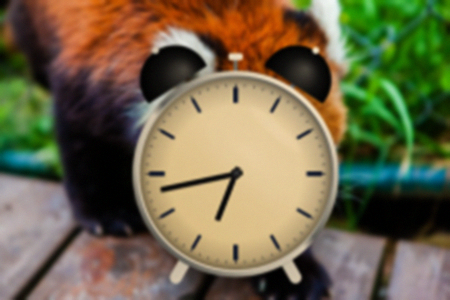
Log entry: 6 h 43 min
